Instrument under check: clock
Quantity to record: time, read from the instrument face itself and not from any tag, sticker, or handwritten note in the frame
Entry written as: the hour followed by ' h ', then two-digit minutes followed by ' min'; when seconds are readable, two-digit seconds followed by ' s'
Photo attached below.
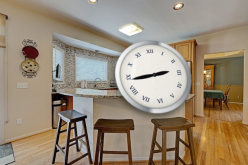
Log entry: 2 h 44 min
